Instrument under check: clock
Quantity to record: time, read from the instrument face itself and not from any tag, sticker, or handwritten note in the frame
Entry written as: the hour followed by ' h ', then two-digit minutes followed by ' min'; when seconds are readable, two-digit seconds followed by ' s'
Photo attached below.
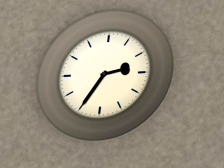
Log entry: 2 h 35 min
